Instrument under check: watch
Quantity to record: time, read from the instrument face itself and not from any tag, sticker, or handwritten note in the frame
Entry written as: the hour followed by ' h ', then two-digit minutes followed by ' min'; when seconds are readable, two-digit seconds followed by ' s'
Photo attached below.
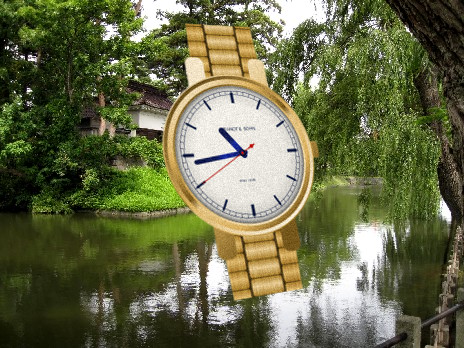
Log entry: 10 h 43 min 40 s
